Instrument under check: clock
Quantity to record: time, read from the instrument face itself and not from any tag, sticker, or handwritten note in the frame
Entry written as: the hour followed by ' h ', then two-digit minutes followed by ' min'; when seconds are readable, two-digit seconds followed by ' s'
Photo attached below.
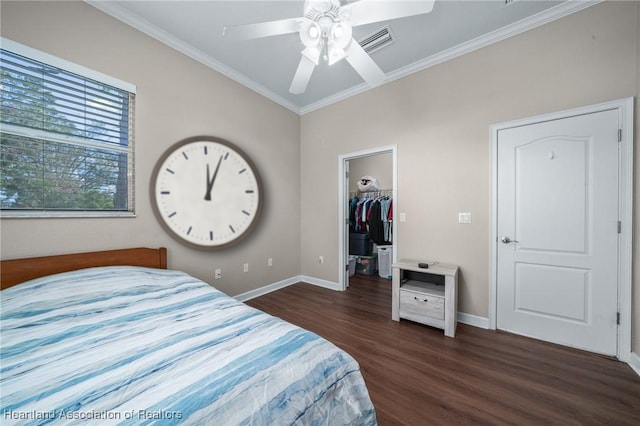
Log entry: 12 h 04 min
